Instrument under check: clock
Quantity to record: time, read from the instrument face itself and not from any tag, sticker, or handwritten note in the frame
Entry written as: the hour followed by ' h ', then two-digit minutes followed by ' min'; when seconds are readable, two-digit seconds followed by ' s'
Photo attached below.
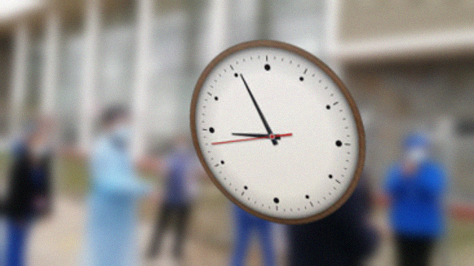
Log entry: 8 h 55 min 43 s
